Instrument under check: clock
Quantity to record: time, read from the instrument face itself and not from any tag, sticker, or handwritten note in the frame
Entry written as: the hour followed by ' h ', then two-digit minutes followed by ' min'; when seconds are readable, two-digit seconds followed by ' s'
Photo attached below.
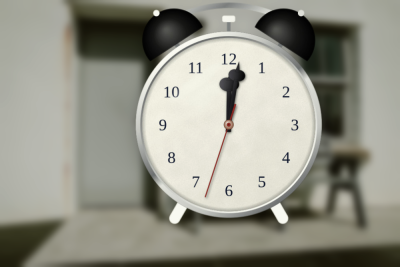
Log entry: 12 h 01 min 33 s
